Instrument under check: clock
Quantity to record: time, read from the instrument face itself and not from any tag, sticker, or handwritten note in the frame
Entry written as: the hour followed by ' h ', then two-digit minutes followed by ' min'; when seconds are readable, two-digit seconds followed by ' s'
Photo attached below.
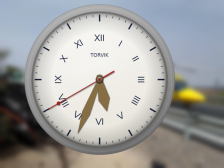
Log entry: 5 h 33 min 40 s
